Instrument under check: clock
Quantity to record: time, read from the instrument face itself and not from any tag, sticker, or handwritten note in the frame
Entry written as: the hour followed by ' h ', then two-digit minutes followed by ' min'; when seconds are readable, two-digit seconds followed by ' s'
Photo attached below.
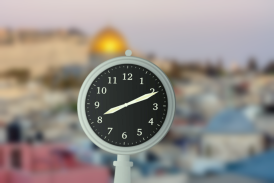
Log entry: 8 h 11 min
